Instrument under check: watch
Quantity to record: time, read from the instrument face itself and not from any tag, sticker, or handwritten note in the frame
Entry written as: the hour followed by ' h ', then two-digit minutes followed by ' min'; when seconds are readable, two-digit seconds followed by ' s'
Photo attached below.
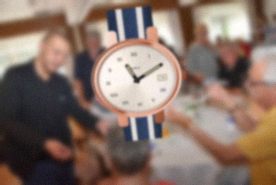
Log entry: 11 h 10 min
